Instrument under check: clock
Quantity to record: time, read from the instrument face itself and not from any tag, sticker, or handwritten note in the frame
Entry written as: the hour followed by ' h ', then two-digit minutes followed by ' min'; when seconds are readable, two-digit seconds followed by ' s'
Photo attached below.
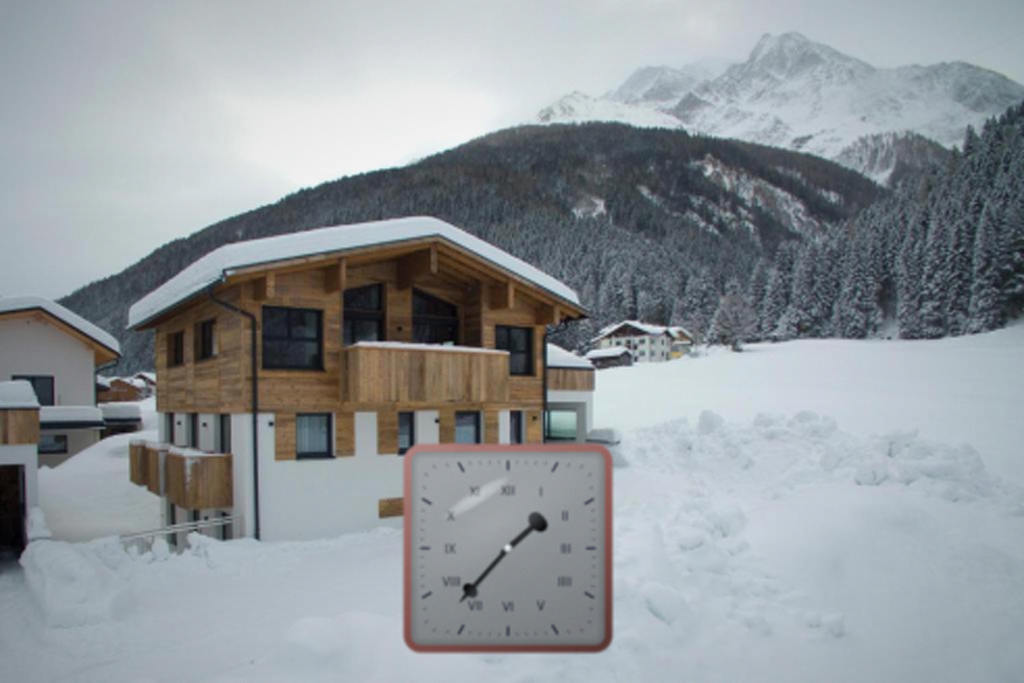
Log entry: 1 h 37 min
